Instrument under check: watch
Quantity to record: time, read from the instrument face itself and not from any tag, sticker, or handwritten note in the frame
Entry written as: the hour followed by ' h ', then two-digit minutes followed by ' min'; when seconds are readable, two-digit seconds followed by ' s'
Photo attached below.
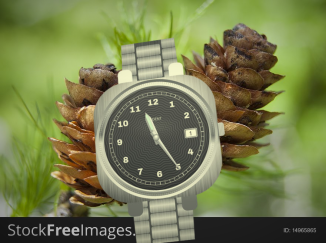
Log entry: 11 h 25 min
